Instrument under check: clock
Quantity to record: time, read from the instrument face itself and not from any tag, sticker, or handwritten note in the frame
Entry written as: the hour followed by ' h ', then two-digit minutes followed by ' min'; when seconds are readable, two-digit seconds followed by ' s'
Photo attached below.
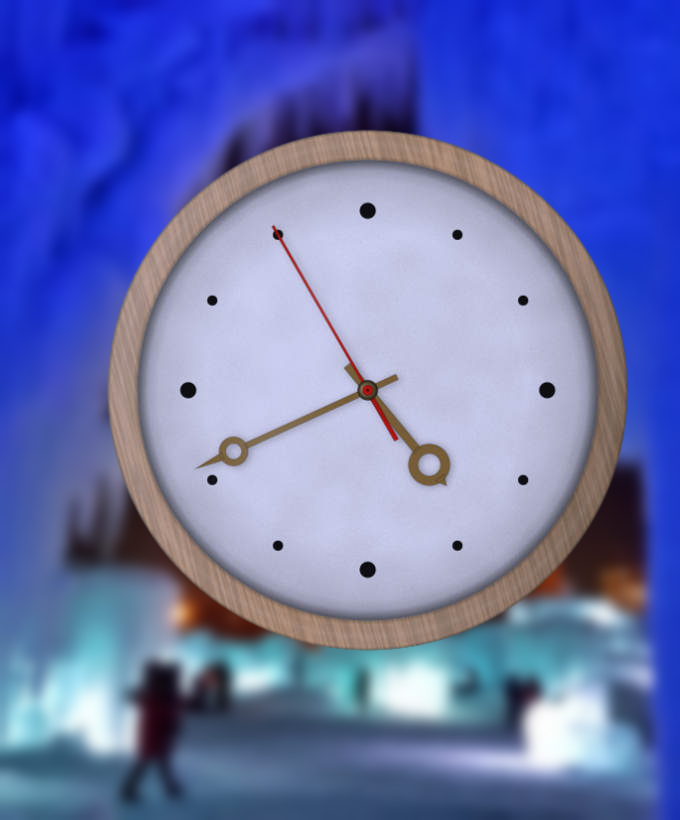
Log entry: 4 h 40 min 55 s
